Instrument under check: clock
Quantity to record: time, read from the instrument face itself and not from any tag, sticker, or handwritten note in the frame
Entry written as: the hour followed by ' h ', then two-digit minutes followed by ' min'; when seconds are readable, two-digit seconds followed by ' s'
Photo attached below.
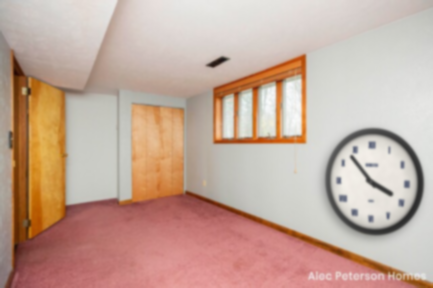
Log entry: 3 h 53 min
